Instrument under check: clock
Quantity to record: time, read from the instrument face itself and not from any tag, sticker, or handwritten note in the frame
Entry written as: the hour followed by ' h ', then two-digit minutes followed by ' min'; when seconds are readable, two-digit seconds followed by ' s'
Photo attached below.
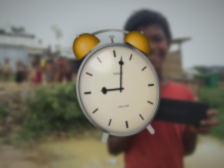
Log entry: 9 h 02 min
